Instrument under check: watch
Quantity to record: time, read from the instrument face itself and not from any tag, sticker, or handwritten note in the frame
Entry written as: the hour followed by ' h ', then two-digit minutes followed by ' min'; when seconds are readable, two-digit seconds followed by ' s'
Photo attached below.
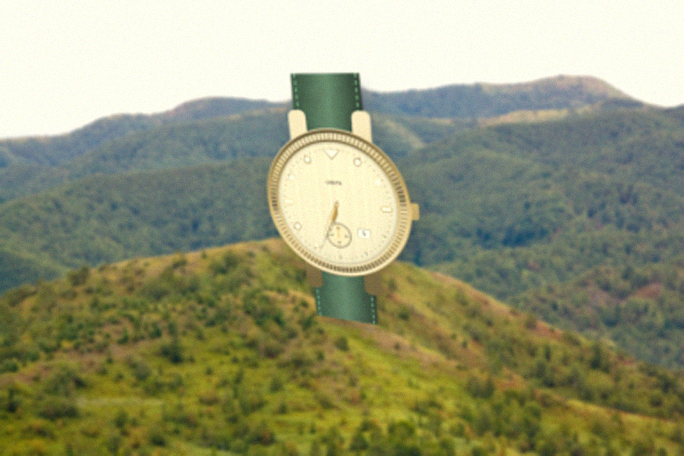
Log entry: 6 h 34 min
